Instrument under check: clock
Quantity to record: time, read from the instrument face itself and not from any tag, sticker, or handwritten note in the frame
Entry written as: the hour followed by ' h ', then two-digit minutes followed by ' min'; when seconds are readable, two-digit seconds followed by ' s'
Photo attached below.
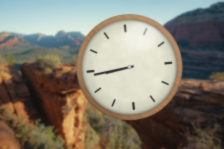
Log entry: 8 h 44 min
